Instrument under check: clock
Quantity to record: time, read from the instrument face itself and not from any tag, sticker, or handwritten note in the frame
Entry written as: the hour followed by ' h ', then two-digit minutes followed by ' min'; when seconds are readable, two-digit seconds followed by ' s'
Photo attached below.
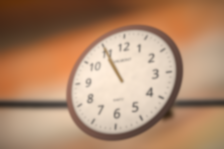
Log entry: 10 h 55 min
